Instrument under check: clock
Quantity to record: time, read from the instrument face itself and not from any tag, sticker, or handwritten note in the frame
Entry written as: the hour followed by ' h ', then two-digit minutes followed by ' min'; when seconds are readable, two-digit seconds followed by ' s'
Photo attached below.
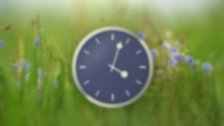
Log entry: 4 h 03 min
